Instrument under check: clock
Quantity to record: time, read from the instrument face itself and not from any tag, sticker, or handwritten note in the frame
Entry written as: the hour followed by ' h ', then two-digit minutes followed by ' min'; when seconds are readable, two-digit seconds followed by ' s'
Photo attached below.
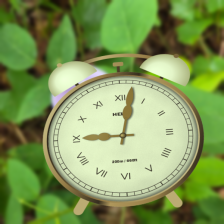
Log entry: 9 h 02 min
